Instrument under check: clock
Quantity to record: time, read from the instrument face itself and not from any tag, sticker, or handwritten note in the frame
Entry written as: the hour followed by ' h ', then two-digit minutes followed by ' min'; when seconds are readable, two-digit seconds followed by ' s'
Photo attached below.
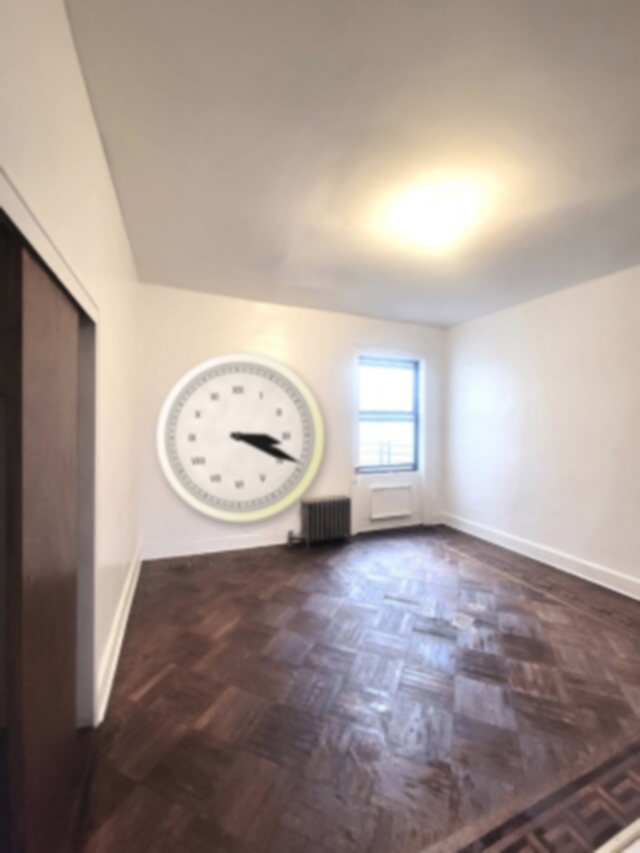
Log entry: 3 h 19 min
